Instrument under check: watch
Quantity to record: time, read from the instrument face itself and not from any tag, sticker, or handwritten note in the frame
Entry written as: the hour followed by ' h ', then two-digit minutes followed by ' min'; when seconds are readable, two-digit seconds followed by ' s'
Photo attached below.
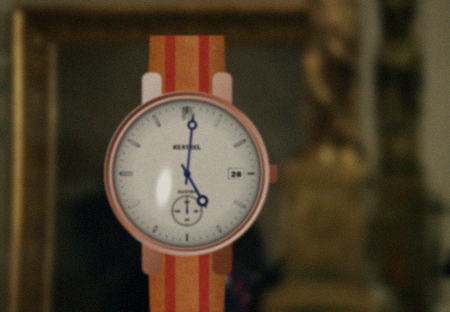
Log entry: 5 h 01 min
